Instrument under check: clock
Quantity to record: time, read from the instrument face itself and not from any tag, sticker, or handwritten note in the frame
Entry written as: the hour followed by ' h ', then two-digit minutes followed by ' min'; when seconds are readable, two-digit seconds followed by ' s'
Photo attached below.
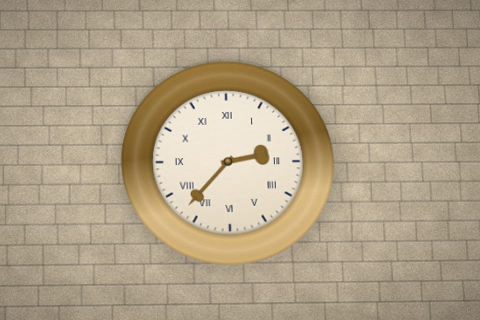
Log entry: 2 h 37 min
